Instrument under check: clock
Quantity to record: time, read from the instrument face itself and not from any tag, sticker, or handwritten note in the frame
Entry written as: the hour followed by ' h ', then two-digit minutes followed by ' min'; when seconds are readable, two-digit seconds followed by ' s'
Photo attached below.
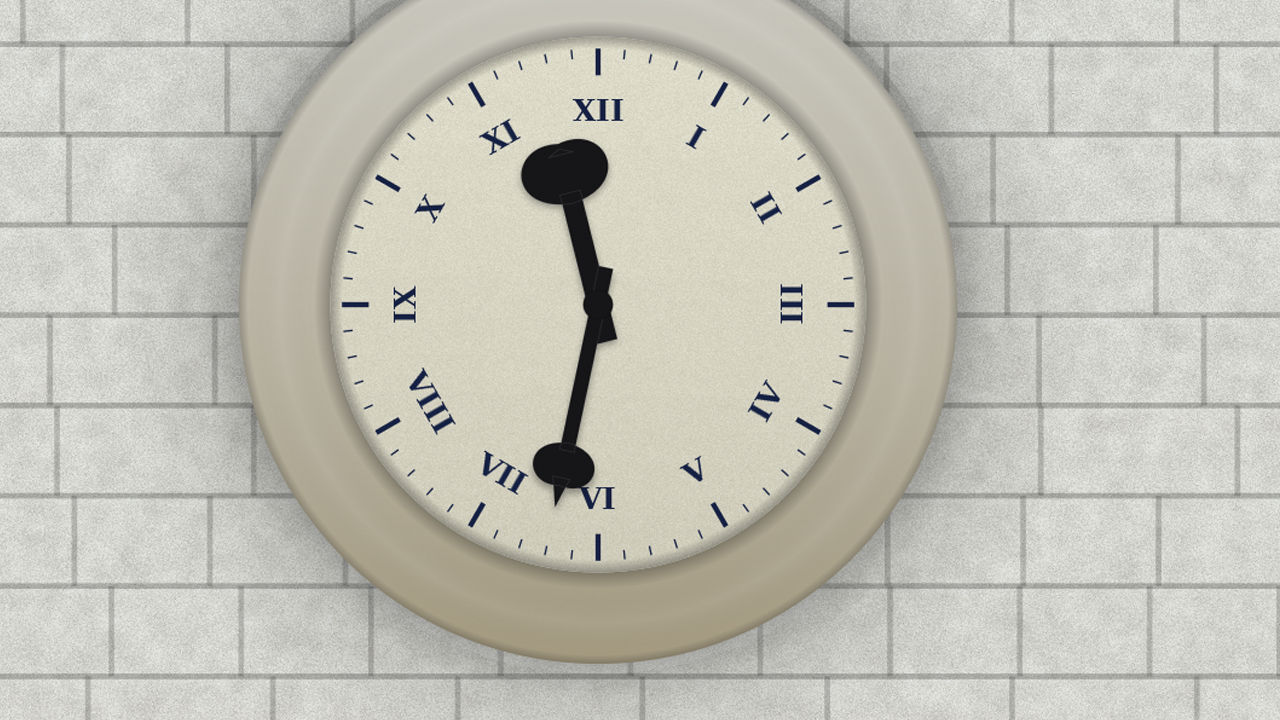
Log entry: 11 h 32 min
